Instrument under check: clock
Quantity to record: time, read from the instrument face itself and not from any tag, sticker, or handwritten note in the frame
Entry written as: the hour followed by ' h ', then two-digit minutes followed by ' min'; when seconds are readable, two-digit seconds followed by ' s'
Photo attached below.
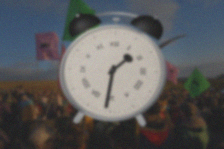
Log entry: 1 h 31 min
